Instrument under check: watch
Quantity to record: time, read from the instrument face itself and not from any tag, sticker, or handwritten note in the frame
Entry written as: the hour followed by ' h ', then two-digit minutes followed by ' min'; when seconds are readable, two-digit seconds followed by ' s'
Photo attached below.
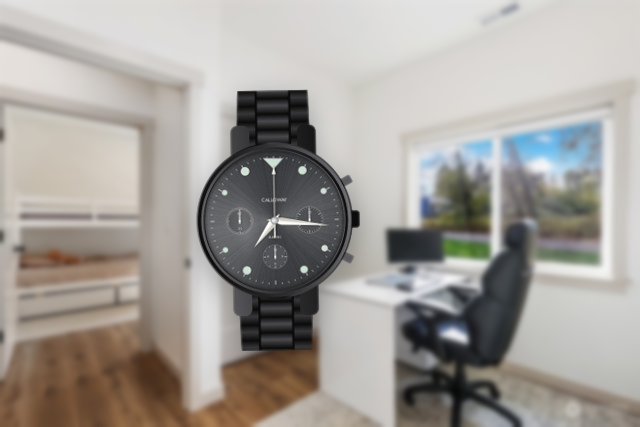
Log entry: 7 h 16 min
